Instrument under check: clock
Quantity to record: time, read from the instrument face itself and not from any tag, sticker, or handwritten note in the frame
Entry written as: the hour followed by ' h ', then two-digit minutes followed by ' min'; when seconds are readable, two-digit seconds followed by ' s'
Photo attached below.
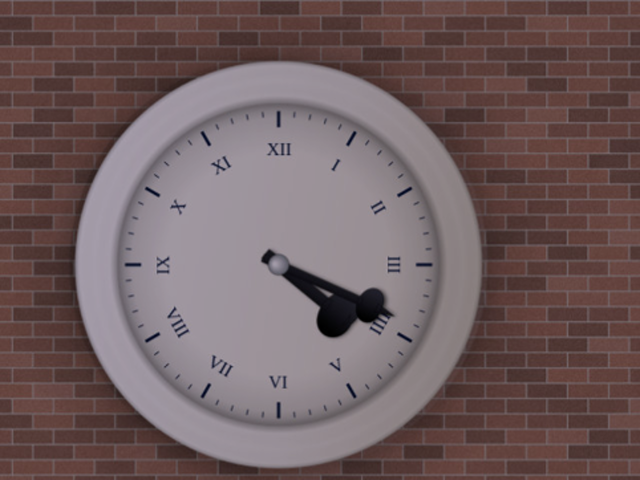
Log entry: 4 h 19 min
